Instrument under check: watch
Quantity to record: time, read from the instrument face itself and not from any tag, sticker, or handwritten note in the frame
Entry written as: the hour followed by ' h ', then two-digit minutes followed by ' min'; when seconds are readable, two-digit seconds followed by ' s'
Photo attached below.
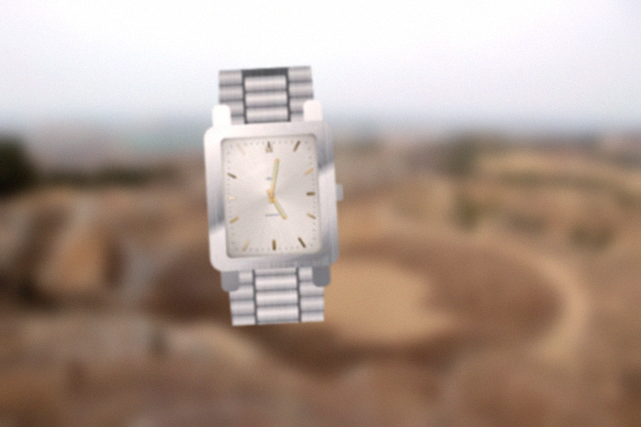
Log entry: 5 h 02 min
